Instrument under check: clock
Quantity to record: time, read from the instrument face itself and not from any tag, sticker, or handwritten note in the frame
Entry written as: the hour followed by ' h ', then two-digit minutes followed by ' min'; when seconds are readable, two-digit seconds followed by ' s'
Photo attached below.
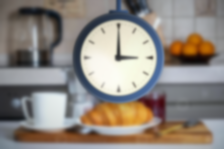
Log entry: 3 h 00 min
